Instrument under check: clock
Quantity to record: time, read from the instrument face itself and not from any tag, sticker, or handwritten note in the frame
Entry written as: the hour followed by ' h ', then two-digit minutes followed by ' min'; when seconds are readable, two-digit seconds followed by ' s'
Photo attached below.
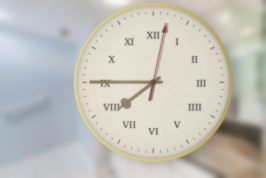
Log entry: 7 h 45 min 02 s
